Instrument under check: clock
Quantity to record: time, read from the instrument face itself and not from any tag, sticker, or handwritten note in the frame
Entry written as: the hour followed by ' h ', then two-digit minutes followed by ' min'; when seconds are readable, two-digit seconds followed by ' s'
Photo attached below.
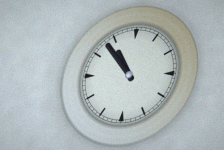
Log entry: 10 h 53 min
